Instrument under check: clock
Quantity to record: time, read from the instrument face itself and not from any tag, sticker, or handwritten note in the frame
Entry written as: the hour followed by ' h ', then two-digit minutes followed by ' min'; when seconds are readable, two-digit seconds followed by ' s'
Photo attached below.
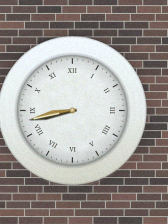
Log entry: 8 h 43 min
